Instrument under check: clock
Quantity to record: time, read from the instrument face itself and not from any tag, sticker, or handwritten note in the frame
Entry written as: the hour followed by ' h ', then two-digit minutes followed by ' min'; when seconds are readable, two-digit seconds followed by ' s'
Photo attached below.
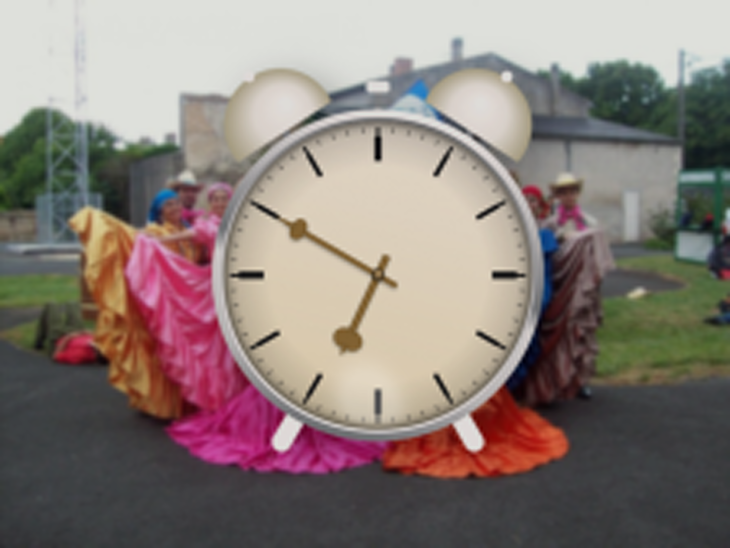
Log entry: 6 h 50 min
